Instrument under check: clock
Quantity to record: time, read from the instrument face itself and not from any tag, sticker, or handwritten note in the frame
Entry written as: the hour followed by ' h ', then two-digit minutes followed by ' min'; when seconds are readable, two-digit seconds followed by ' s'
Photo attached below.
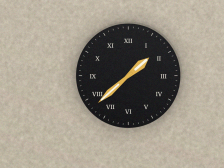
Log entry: 1 h 38 min
